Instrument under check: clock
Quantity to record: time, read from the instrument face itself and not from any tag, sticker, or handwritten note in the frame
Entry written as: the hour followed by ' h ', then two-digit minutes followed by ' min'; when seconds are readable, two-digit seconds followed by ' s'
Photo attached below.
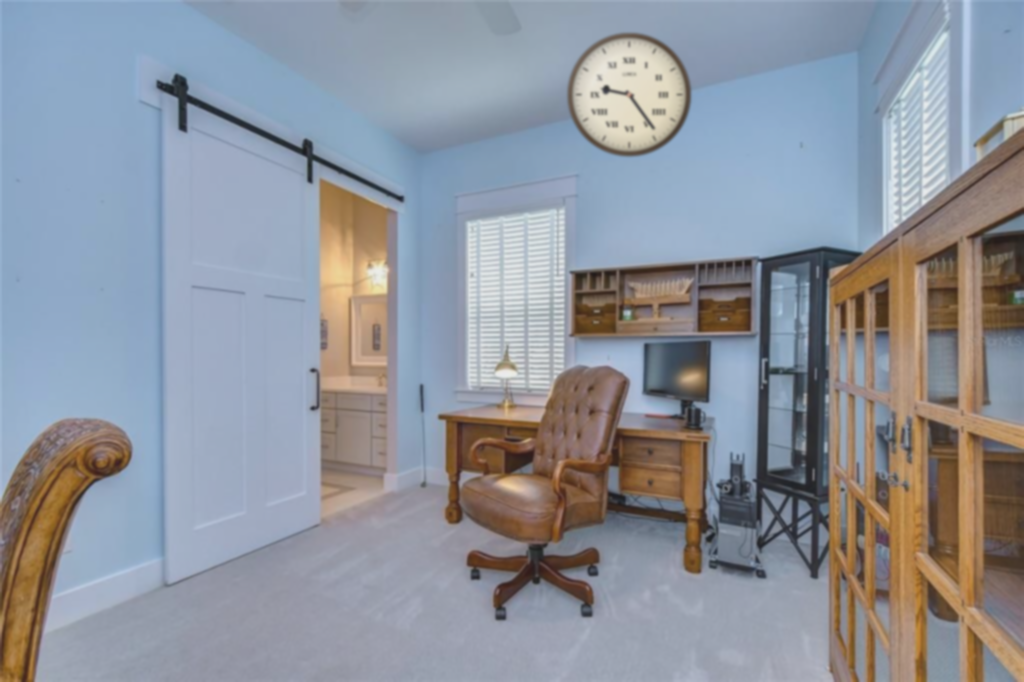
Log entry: 9 h 24 min
